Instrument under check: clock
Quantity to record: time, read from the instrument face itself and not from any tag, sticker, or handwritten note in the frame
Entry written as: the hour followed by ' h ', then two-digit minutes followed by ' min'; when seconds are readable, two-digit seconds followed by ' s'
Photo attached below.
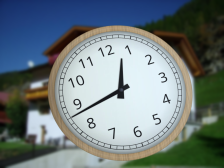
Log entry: 12 h 43 min
